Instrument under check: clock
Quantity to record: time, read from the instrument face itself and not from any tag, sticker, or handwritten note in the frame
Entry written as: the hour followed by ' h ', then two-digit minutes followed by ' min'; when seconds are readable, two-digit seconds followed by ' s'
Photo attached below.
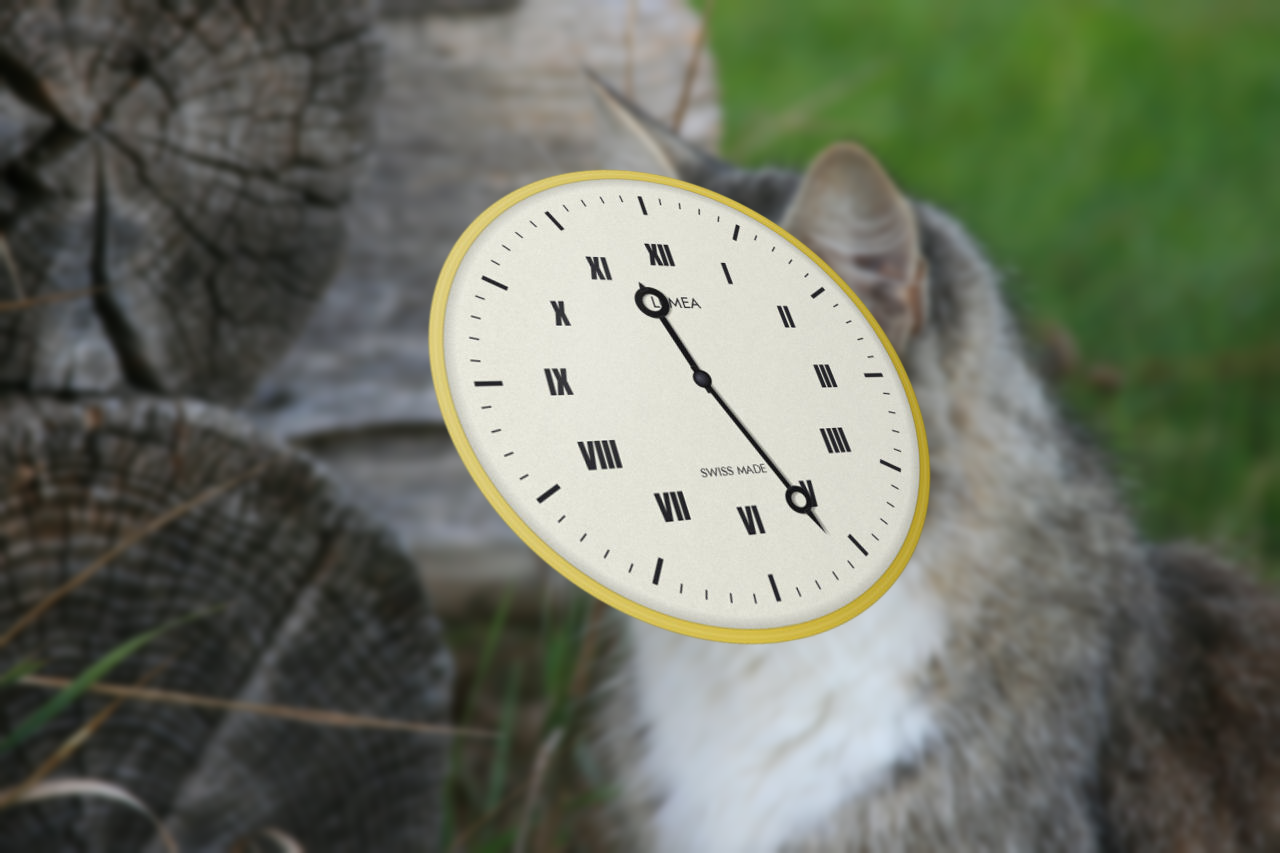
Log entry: 11 h 26 min
